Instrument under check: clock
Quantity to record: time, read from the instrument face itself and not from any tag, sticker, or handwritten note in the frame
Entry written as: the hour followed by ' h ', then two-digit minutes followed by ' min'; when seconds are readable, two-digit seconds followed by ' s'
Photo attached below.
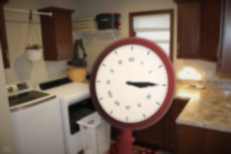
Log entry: 3 h 15 min
